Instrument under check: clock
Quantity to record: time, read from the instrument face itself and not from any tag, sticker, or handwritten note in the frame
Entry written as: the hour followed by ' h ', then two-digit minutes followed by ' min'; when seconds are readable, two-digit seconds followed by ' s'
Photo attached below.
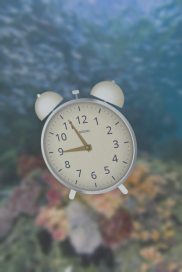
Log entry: 8 h 56 min
